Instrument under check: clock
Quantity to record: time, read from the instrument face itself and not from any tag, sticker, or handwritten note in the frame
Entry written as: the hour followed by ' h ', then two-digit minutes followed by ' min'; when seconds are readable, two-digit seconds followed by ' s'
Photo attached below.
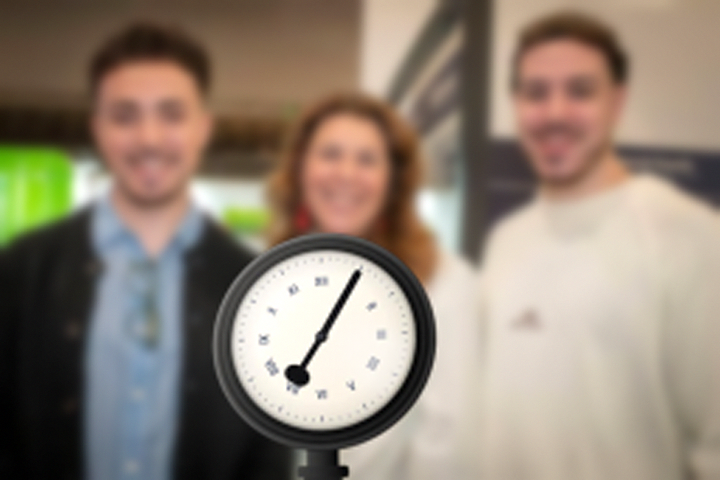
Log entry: 7 h 05 min
